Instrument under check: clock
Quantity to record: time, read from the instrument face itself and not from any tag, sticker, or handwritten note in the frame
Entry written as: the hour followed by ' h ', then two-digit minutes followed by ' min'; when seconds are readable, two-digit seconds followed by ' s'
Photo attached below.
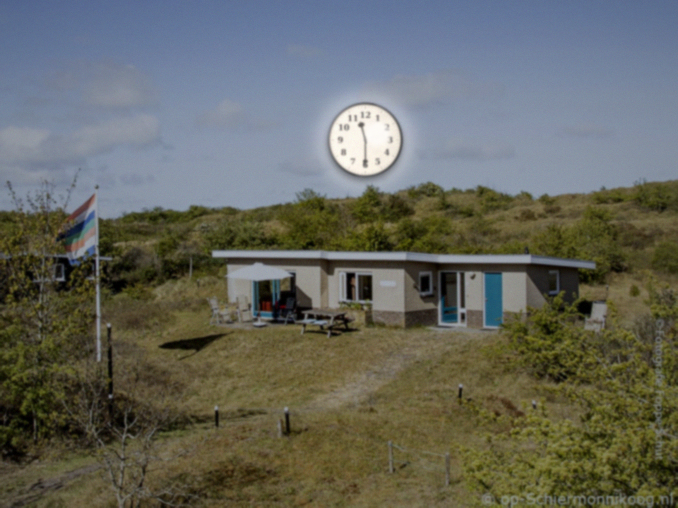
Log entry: 11 h 30 min
